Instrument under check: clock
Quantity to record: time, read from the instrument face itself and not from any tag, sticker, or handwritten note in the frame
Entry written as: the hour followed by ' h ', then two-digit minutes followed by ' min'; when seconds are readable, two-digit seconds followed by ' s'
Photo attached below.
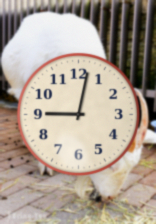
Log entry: 9 h 02 min
